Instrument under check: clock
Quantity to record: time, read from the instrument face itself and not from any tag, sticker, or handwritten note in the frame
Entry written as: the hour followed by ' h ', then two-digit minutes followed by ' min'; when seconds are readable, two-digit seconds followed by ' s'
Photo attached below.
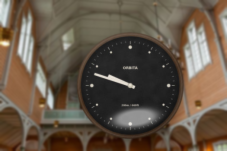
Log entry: 9 h 48 min
